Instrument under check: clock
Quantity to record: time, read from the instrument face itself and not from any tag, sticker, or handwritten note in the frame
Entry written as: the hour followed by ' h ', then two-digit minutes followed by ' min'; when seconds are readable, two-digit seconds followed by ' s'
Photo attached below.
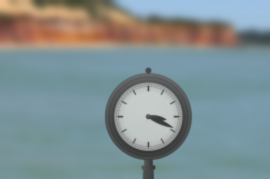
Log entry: 3 h 19 min
